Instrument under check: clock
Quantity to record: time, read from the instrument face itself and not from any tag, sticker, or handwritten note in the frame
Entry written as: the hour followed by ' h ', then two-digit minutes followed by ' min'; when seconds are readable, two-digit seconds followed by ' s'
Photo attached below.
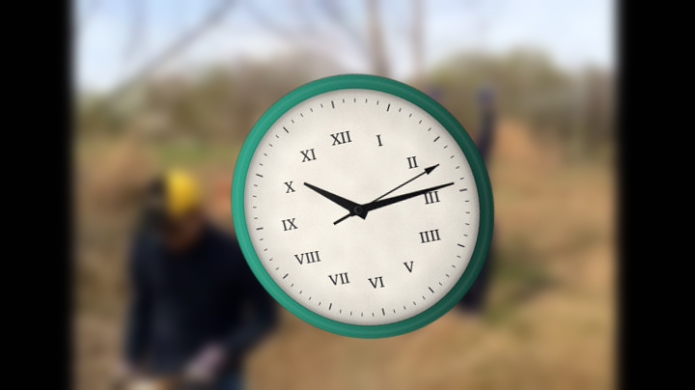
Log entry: 10 h 14 min 12 s
